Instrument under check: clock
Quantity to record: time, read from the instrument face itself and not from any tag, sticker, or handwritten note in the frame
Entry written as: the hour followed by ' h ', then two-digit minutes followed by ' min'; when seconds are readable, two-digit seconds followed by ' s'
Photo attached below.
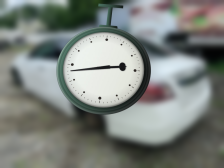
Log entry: 2 h 43 min
